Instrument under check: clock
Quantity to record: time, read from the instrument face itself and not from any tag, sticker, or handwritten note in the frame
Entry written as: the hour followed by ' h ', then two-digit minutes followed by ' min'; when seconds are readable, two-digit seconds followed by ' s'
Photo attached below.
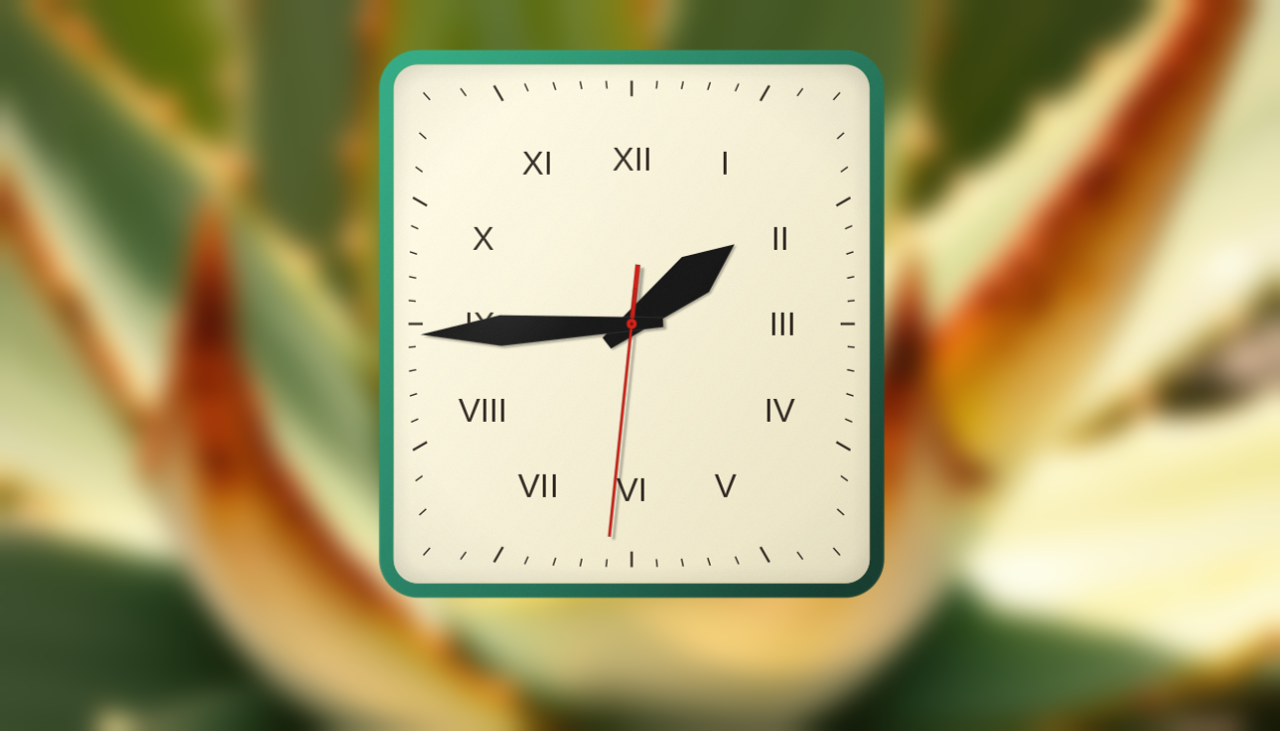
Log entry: 1 h 44 min 31 s
